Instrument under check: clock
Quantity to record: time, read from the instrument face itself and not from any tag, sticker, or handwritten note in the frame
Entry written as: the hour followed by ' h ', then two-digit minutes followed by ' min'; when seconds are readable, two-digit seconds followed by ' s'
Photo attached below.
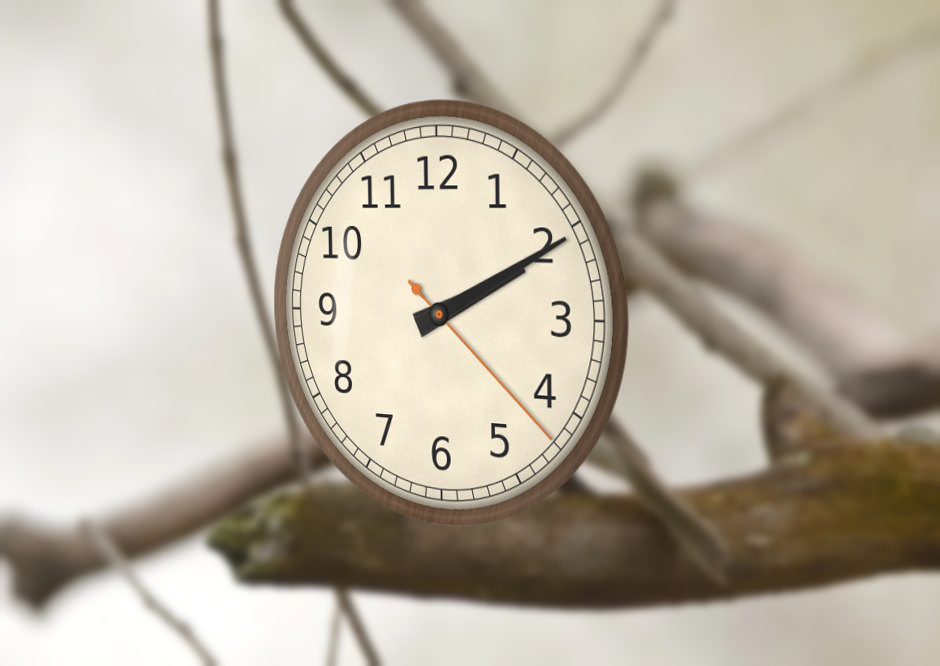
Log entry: 2 h 10 min 22 s
